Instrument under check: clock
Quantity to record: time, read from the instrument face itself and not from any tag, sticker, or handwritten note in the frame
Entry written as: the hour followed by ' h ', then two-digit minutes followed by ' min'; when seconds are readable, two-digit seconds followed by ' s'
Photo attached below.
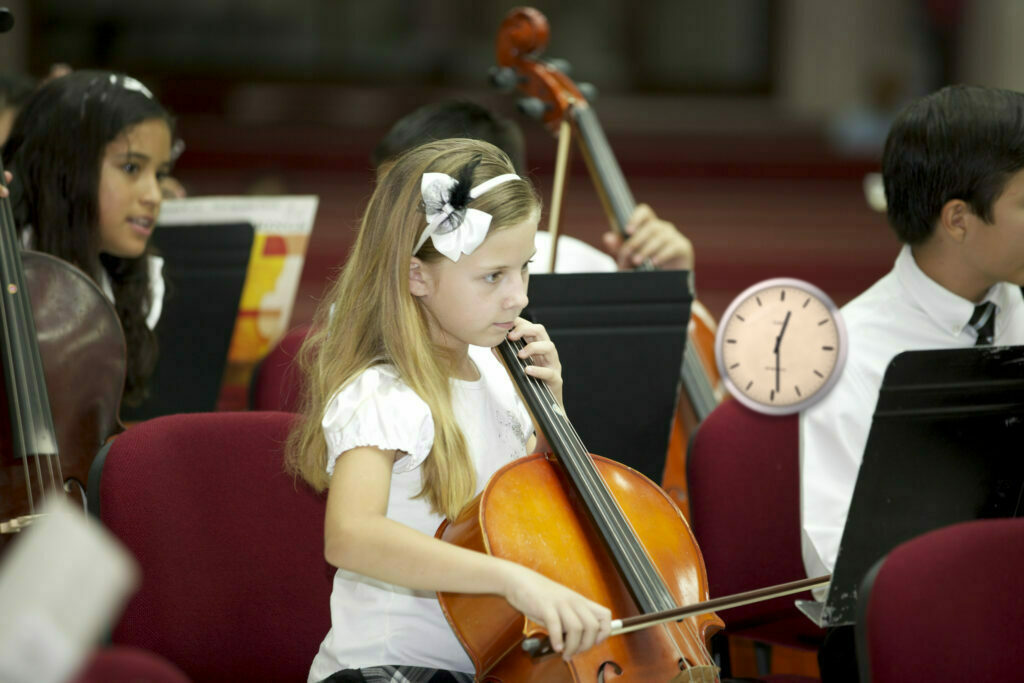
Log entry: 12 h 29 min
